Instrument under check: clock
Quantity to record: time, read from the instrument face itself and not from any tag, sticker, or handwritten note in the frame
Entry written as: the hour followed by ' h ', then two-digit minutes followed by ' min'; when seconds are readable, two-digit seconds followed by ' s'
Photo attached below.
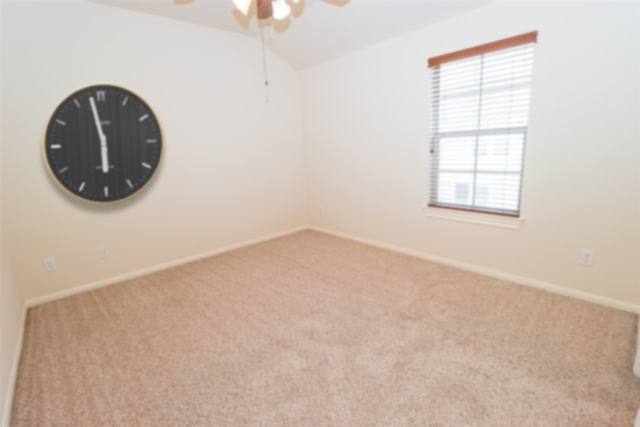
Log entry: 5 h 58 min
